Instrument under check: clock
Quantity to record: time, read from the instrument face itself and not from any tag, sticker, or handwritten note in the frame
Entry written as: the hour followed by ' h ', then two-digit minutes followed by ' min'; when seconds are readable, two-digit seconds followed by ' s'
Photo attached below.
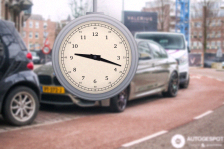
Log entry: 9 h 18 min
